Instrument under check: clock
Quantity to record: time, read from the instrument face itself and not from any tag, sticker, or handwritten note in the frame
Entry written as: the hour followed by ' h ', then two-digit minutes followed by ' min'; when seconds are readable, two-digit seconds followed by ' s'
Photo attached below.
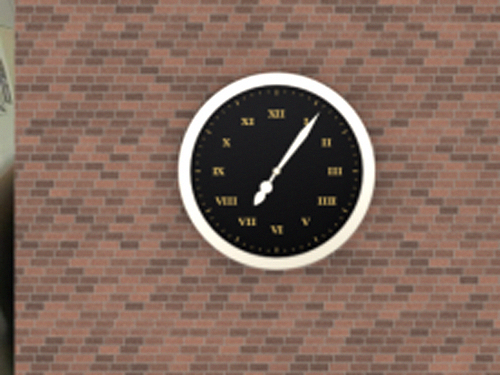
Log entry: 7 h 06 min
